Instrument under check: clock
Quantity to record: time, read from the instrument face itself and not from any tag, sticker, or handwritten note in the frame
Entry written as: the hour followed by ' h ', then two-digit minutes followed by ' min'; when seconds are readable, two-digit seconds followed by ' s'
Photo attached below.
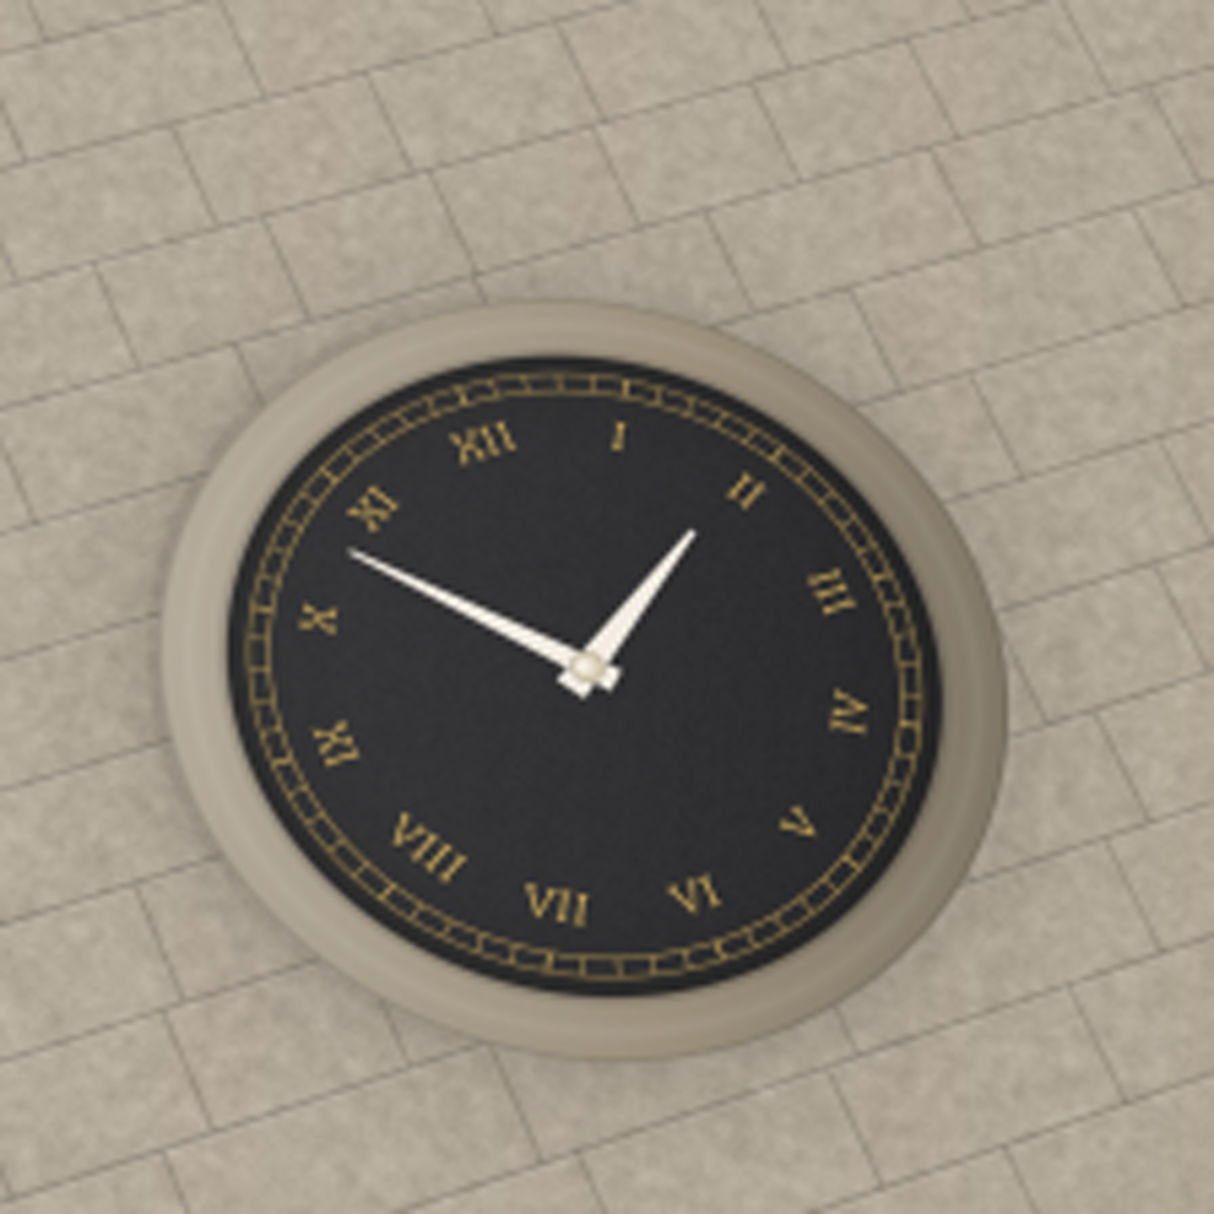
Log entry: 1 h 53 min
